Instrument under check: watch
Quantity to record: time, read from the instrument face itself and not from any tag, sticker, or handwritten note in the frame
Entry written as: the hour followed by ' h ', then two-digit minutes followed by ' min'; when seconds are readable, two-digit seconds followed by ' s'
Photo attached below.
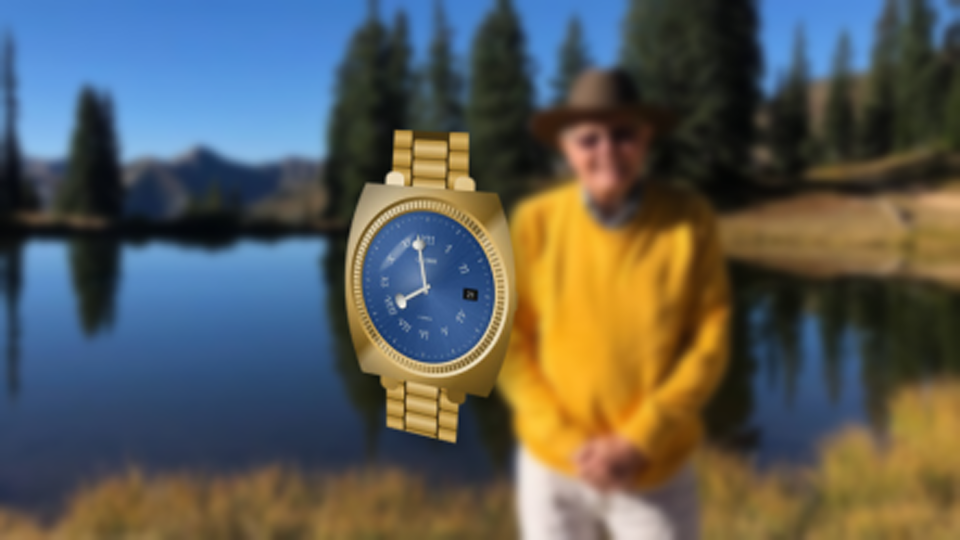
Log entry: 7 h 58 min
